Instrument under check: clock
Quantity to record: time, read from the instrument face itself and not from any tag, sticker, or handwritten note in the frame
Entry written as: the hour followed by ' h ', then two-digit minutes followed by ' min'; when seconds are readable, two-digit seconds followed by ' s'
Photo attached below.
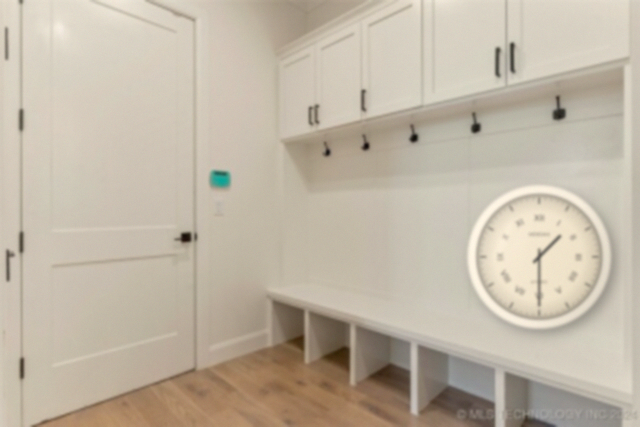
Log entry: 1 h 30 min
